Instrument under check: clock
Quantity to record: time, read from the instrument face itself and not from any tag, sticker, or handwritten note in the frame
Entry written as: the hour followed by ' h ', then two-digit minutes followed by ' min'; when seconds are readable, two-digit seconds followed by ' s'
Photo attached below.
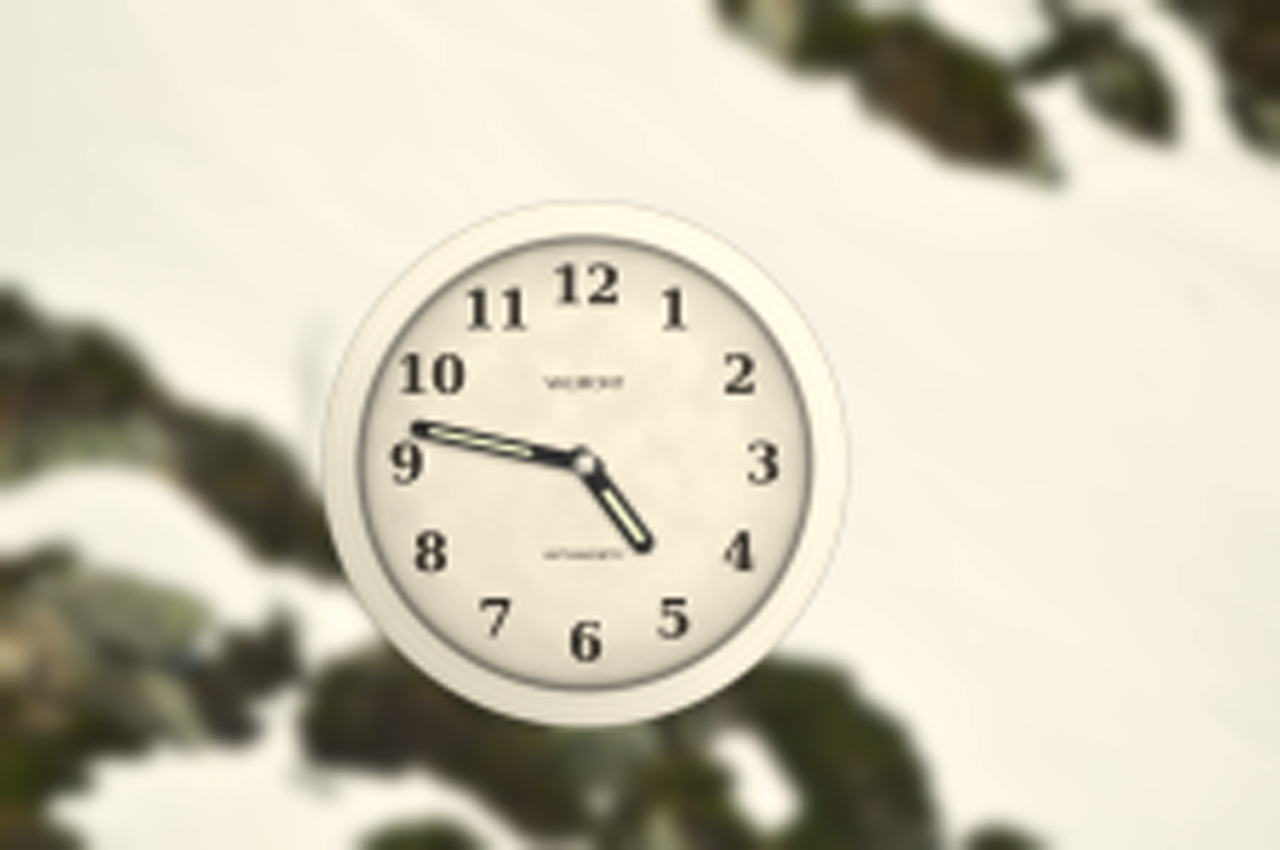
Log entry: 4 h 47 min
